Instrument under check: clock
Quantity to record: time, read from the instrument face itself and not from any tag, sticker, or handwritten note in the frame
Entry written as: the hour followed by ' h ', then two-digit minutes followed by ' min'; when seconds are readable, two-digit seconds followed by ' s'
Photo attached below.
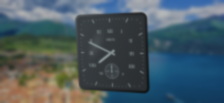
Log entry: 7 h 49 min
